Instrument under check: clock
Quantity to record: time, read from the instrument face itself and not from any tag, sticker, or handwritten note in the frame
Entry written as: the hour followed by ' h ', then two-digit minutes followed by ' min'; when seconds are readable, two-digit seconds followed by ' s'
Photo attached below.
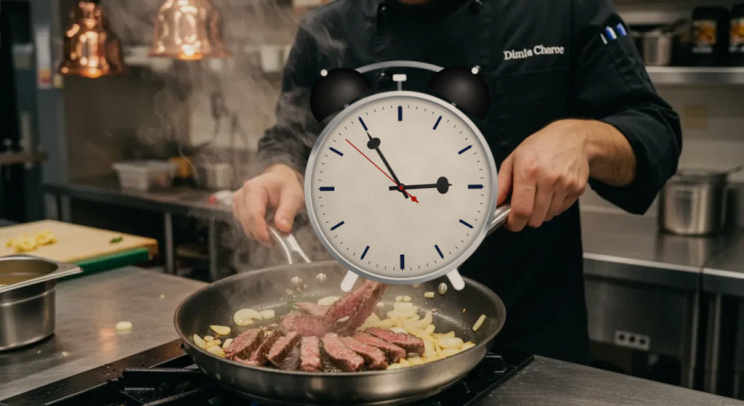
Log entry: 2 h 54 min 52 s
